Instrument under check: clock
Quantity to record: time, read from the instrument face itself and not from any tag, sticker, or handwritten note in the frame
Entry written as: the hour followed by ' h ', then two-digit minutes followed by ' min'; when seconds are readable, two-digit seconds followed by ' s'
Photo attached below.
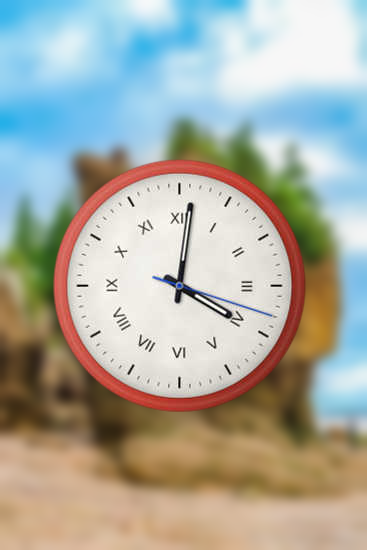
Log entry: 4 h 01 min 18 s
